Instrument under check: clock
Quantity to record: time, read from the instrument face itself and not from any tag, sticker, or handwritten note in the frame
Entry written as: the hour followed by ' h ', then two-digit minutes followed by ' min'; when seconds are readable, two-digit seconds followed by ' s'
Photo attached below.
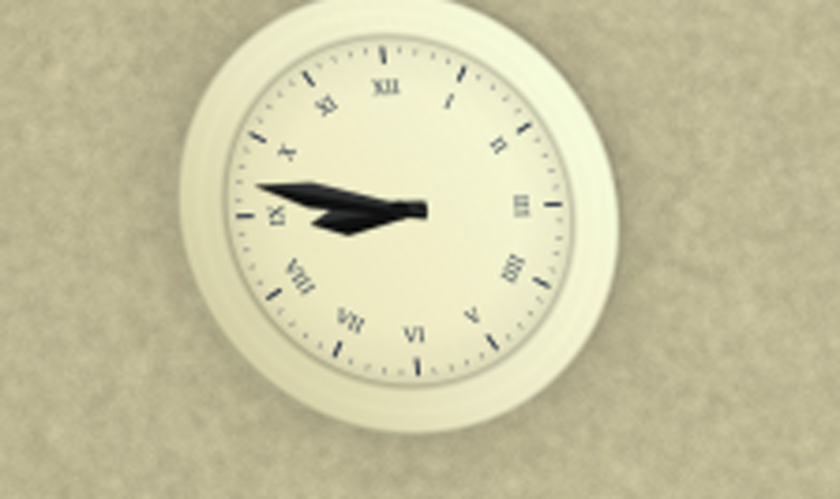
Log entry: 8 h 47 min
